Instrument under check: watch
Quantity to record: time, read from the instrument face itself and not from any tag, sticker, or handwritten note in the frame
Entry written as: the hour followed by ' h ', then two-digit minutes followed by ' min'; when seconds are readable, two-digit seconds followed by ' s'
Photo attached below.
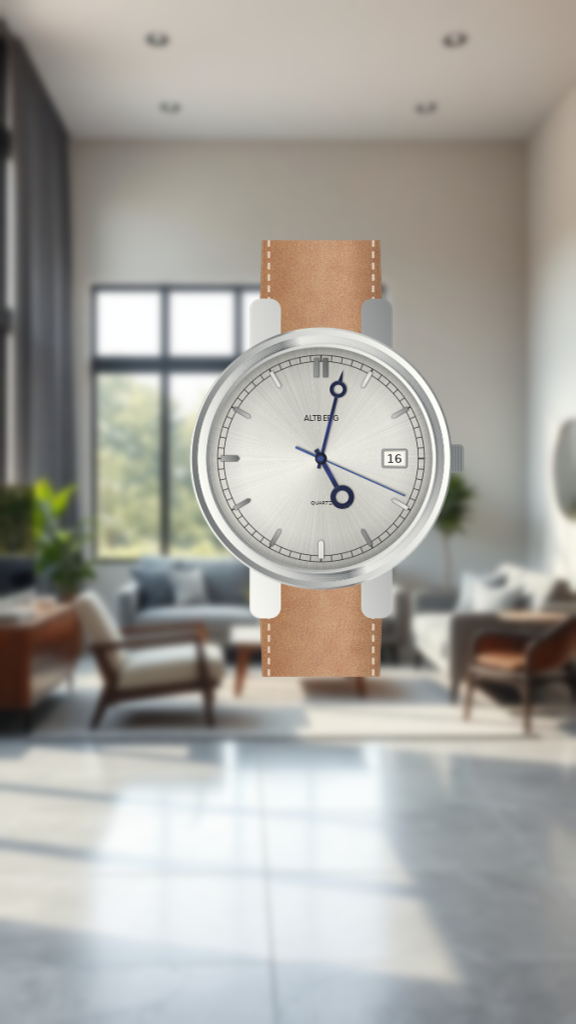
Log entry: 5 h 02 min 19 s
